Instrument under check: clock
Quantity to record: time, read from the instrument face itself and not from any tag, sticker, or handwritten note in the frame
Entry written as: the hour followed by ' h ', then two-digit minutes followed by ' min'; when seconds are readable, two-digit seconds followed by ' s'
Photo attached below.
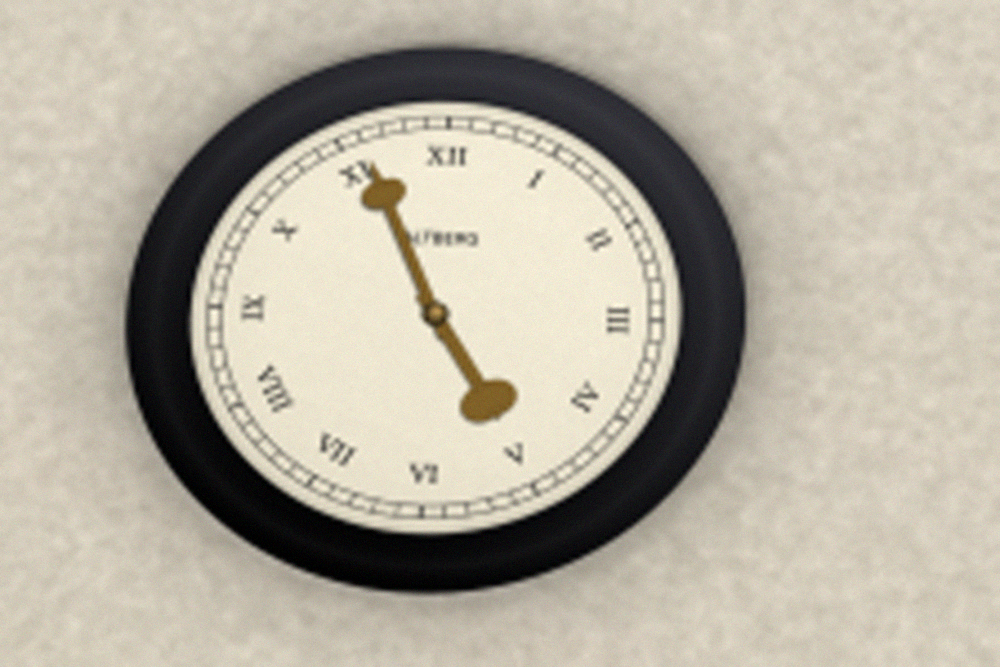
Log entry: 4 h 56 min
